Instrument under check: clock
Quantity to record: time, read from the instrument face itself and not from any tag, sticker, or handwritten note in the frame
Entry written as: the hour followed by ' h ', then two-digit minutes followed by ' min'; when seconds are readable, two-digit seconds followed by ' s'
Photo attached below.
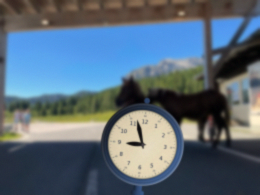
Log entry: 8 h 57 min
